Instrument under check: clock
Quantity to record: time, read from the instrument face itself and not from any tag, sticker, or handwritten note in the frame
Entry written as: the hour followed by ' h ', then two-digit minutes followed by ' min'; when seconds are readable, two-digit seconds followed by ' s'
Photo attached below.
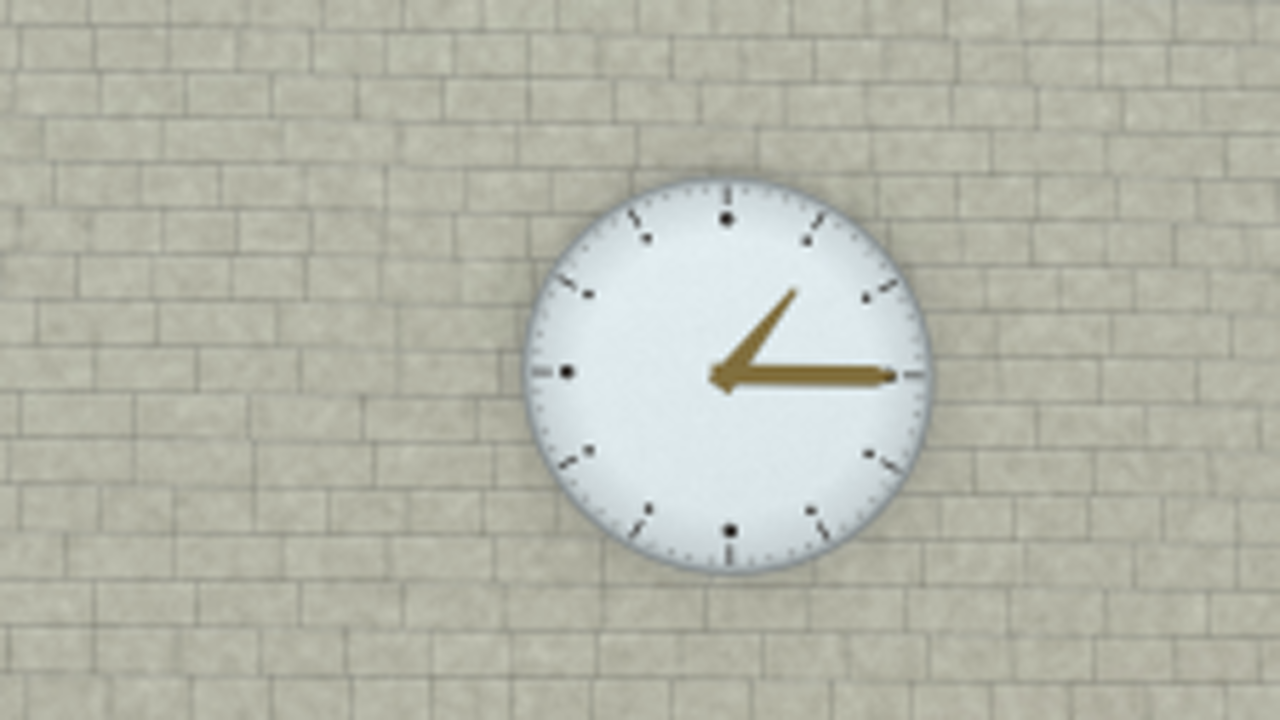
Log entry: 1 h 15 min
